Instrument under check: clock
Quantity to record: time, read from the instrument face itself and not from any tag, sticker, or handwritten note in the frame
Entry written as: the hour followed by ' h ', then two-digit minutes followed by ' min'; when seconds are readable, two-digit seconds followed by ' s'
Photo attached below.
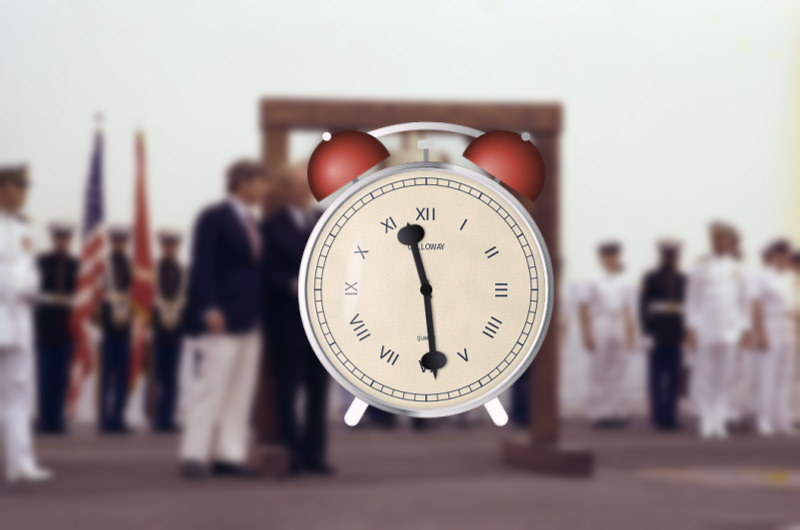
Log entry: 11 h 29 min
